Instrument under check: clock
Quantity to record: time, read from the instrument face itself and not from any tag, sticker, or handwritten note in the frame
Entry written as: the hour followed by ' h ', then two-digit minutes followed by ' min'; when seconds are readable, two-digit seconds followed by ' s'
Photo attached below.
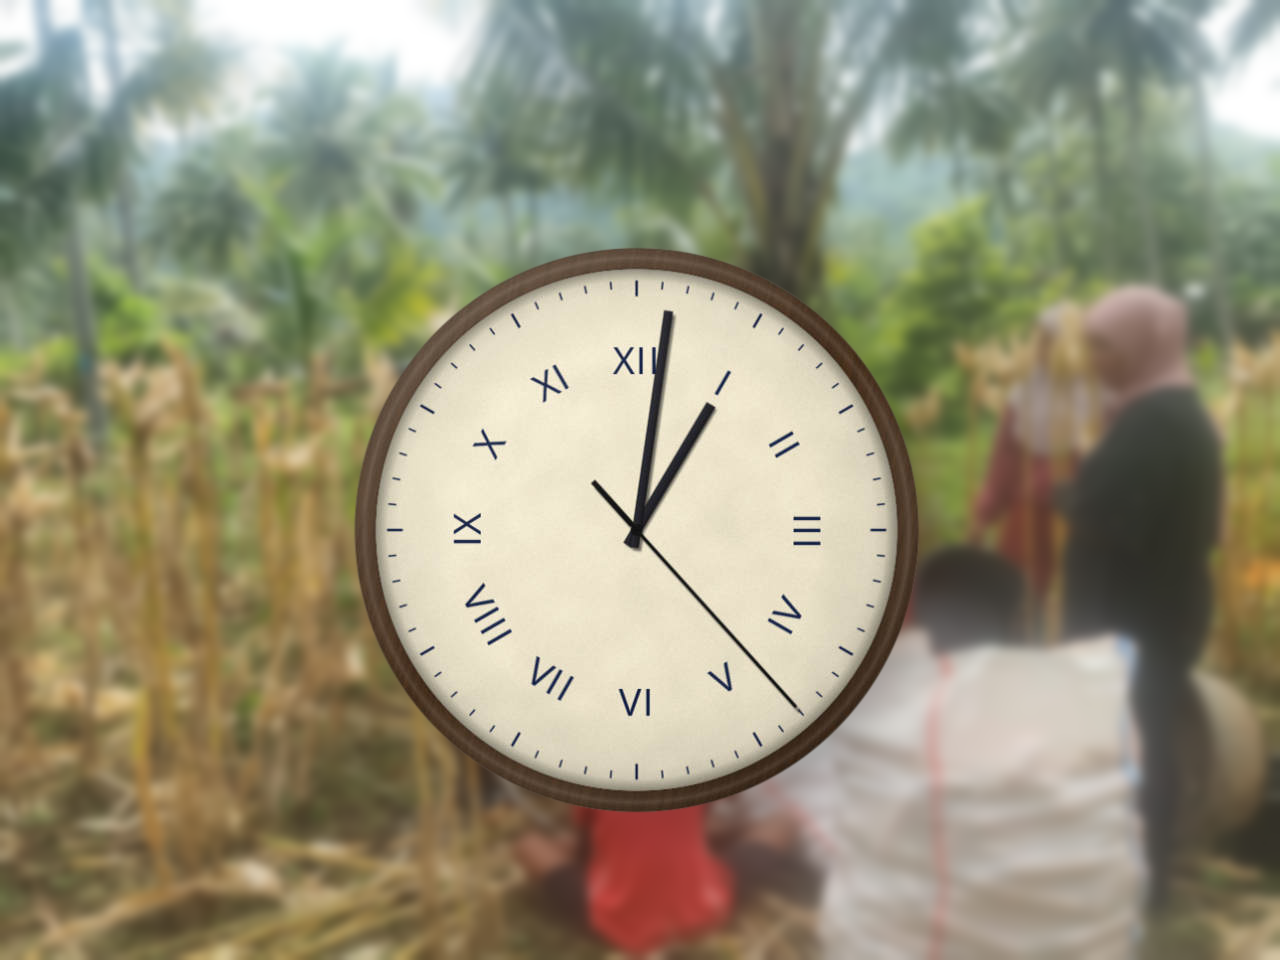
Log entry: 1 h 01 min 23 s
